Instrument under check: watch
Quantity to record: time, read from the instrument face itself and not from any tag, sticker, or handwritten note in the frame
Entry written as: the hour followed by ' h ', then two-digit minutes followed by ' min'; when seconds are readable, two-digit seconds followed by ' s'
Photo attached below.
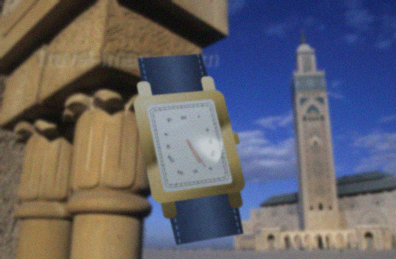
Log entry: 5 h 26 min
